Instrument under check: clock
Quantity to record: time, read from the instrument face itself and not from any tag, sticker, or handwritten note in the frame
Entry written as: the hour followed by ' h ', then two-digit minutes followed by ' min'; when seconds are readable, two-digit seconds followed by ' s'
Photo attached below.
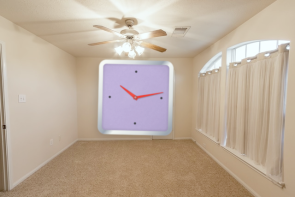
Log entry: 10 h 13 min
